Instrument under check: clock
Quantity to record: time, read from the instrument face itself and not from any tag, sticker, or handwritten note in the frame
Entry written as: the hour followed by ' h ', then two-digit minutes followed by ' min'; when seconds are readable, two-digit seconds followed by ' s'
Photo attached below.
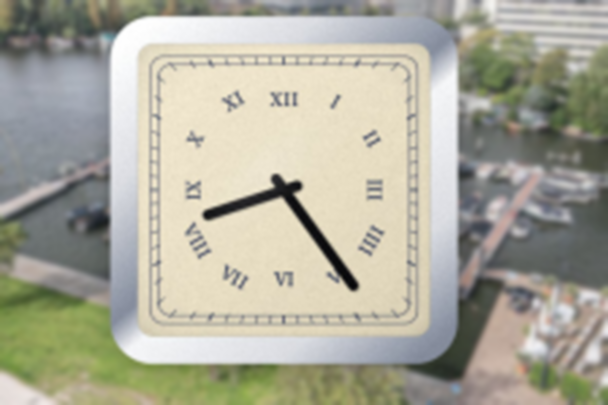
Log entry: 8 h 24 min
